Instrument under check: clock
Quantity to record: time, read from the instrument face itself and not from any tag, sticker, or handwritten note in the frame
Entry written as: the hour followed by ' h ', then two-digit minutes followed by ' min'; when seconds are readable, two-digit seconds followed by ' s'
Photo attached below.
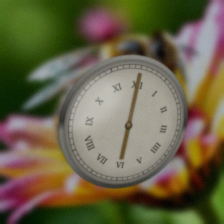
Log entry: 6 h 00 min
